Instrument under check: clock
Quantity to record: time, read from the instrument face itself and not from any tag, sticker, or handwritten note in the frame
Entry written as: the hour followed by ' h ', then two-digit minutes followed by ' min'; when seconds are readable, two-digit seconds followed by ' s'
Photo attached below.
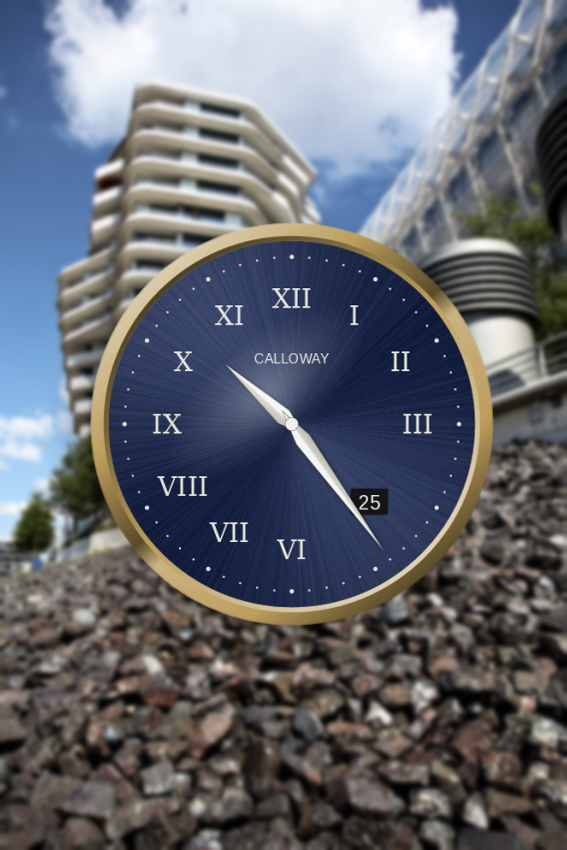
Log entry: 10 h 24 min
